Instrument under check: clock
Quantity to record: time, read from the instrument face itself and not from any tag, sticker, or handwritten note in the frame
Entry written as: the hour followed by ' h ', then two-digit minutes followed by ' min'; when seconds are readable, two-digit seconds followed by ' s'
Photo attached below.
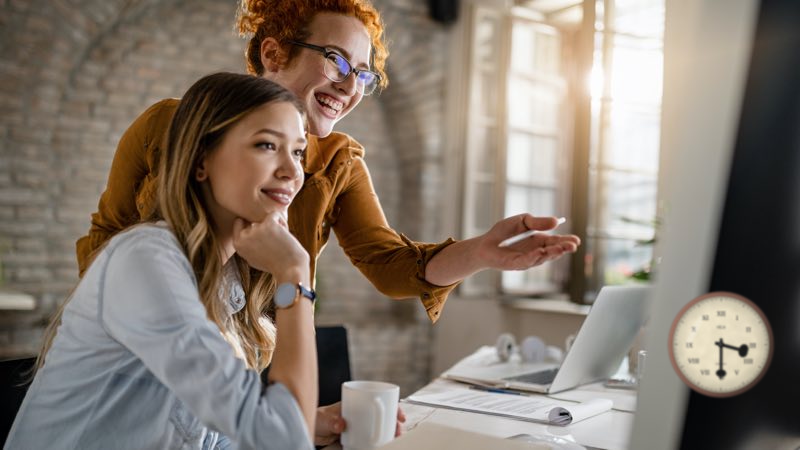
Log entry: 3 h 30 min
